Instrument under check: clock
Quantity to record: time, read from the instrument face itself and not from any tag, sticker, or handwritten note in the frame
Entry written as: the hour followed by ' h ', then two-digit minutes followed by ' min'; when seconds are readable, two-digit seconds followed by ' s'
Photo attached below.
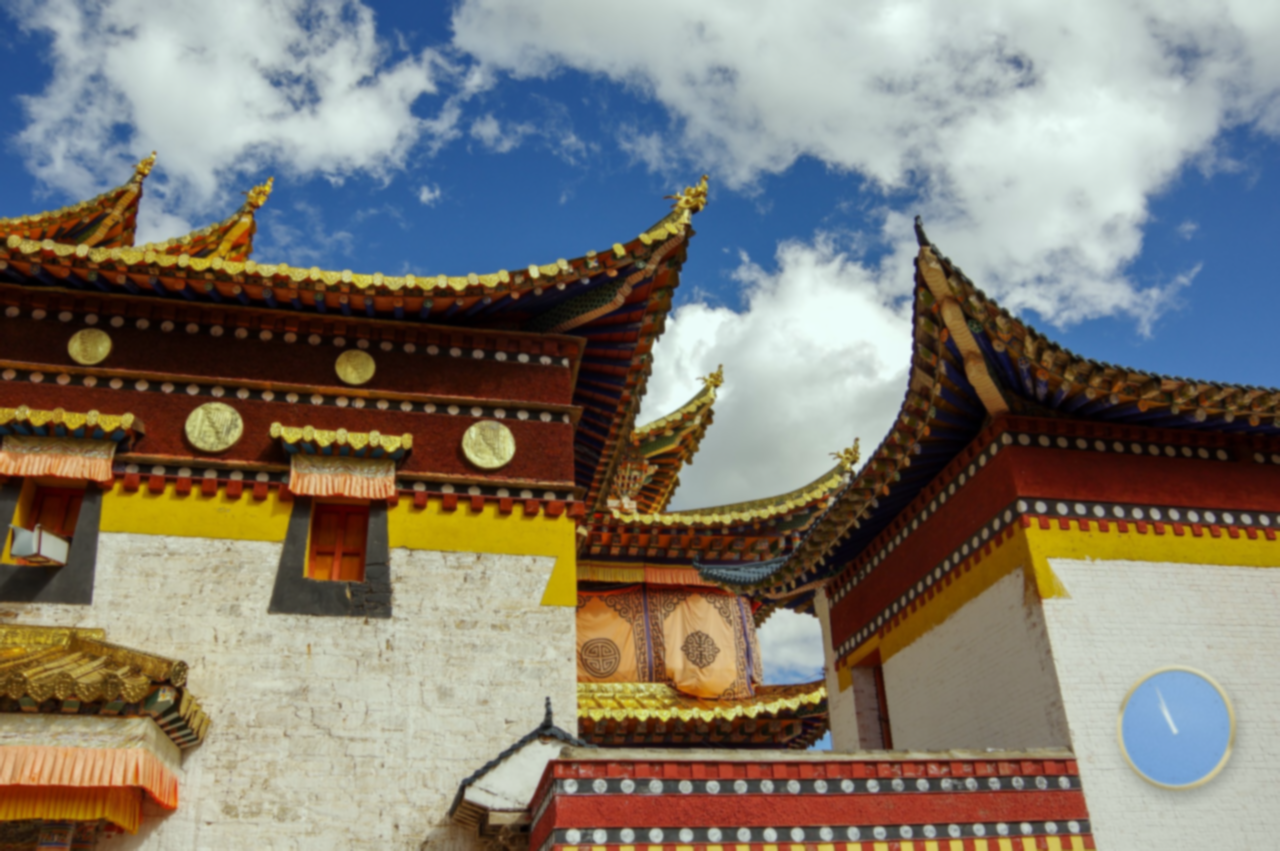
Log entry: 10 h 56 min
